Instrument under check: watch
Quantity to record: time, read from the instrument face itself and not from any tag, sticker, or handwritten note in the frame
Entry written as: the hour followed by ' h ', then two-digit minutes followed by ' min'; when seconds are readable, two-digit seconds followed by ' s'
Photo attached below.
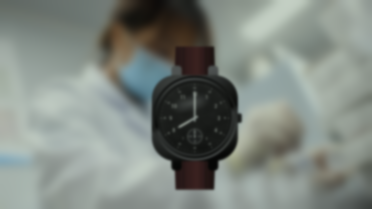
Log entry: 8 h 00 min
